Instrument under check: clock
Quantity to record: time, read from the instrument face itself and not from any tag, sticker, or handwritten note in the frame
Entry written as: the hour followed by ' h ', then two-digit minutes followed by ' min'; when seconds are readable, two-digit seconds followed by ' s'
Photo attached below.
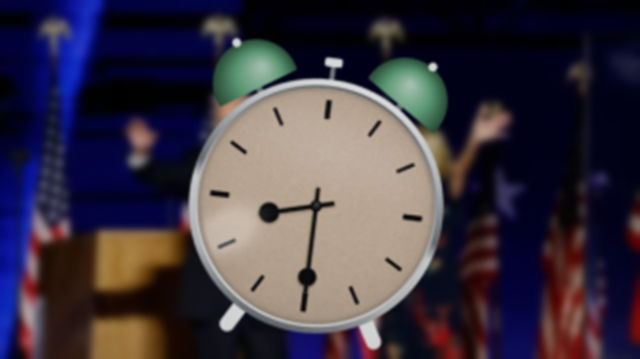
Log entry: 8 h 30 min
